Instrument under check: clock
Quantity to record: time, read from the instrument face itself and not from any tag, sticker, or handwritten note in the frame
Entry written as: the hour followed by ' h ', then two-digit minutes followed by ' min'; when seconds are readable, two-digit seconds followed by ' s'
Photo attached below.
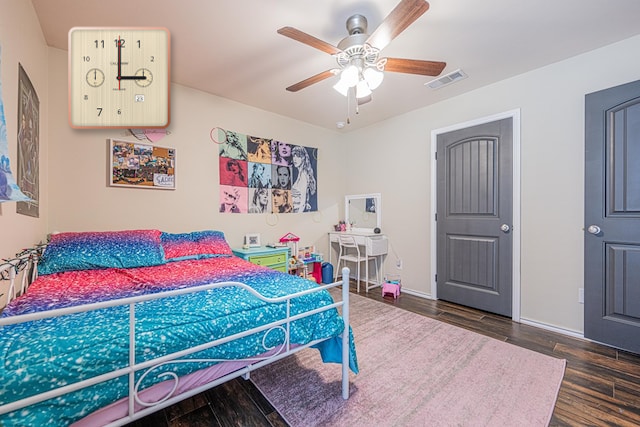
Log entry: 3 h 00 min
